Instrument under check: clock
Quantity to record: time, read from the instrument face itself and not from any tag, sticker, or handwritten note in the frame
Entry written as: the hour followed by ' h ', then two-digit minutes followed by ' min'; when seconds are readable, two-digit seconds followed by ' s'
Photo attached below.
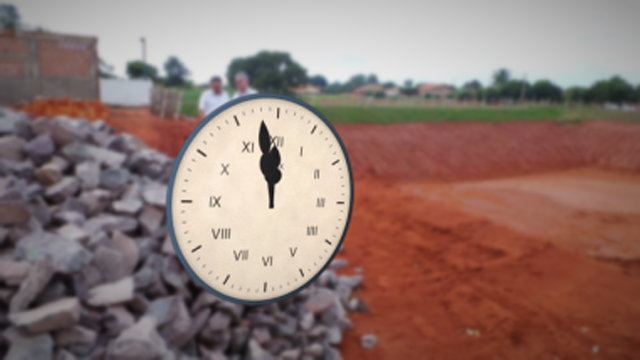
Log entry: 11 h 58 min
